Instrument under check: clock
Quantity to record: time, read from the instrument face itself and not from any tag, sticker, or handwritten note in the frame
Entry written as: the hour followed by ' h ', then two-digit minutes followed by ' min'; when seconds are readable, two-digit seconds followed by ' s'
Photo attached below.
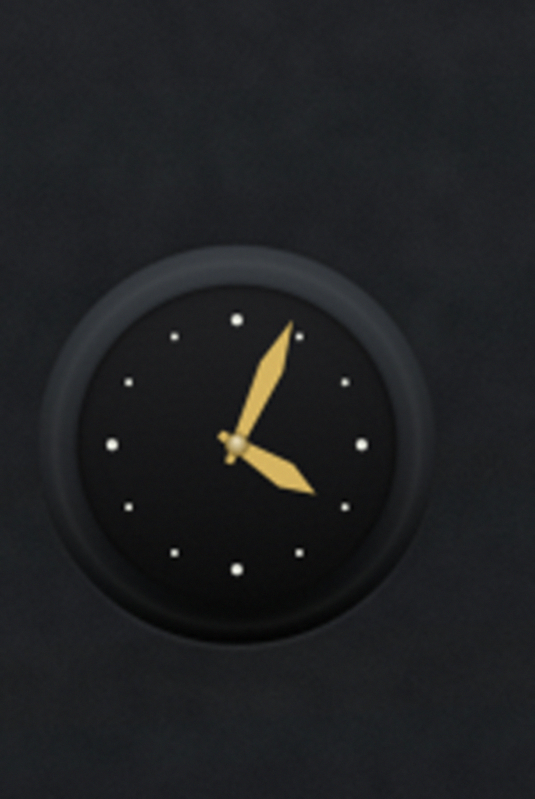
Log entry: 4 h 04 min
